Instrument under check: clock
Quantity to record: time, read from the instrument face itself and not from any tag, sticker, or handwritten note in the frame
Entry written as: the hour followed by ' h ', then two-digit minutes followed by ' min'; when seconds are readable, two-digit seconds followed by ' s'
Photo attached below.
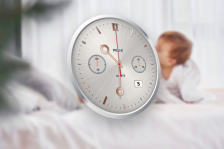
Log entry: 10 h 31 min
